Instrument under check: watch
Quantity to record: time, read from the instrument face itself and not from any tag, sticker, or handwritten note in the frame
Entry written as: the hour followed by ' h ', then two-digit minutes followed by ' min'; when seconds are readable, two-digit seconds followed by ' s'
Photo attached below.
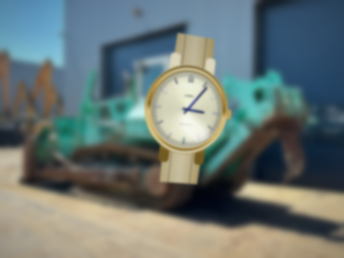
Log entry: 3 h 06 min
